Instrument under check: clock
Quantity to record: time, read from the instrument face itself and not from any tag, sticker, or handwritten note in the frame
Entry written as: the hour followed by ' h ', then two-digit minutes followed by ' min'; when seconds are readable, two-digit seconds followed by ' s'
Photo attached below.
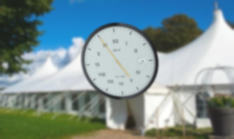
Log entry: 4 h 55 min
